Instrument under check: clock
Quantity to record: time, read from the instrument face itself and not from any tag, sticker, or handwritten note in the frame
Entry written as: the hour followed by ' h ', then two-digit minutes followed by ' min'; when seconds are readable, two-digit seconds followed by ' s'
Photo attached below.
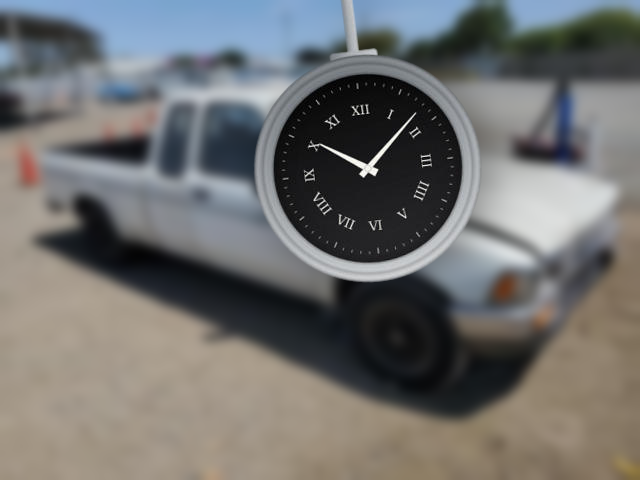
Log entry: 10 h 08 min
